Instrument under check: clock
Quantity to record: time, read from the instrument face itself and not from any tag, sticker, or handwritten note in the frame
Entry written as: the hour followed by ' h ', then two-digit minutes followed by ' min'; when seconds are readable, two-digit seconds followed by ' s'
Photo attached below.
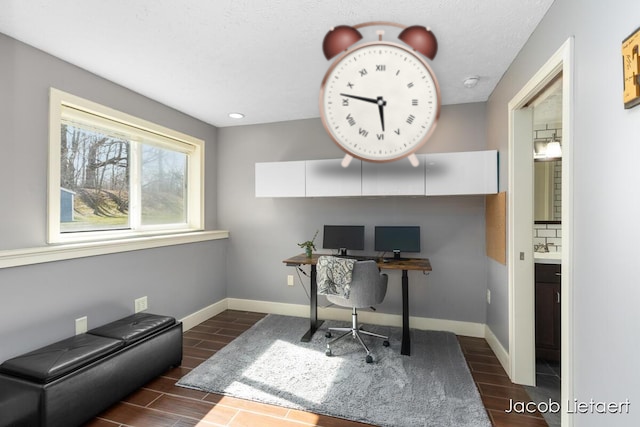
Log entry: 5 h 47 min
